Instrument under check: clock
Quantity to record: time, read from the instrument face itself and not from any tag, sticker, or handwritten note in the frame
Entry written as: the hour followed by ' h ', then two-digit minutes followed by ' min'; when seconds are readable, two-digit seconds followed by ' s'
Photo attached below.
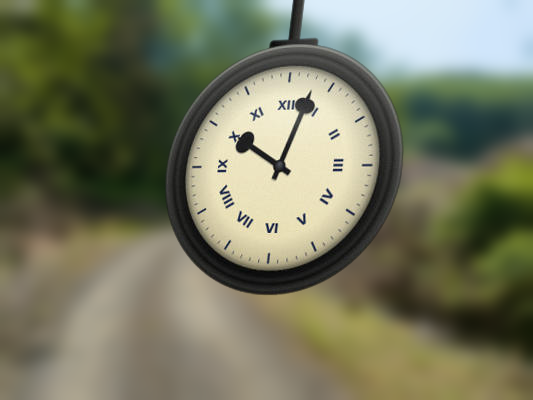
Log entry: 10 h 03 min
